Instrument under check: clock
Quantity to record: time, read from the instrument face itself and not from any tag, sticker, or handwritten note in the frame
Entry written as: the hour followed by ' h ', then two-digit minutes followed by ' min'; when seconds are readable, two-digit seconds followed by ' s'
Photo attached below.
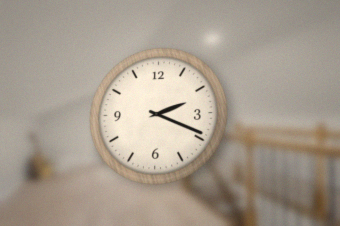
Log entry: 2 h 19 min
